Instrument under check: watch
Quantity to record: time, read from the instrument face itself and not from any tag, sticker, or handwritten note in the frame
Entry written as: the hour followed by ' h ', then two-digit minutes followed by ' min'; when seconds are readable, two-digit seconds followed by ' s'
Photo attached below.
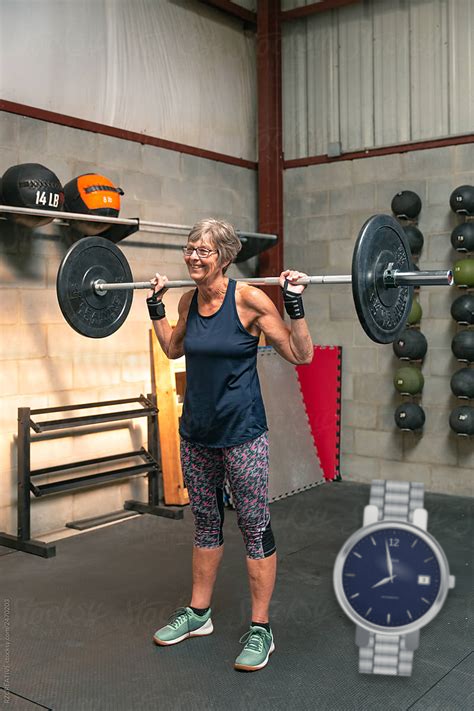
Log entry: 7 h 58 min
